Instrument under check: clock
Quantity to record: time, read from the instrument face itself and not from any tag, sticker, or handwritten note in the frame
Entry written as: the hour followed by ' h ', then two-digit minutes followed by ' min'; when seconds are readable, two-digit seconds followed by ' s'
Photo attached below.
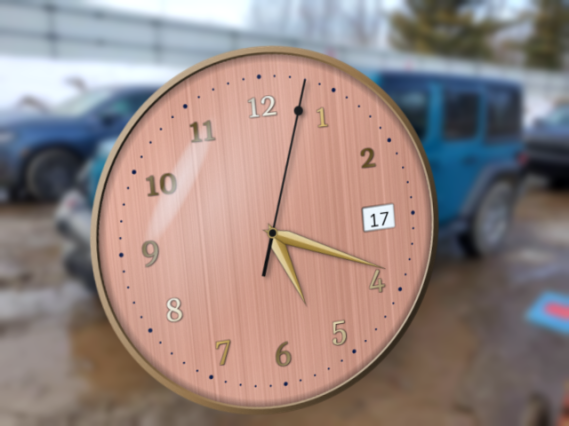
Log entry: 5 h 19 min 03 s
